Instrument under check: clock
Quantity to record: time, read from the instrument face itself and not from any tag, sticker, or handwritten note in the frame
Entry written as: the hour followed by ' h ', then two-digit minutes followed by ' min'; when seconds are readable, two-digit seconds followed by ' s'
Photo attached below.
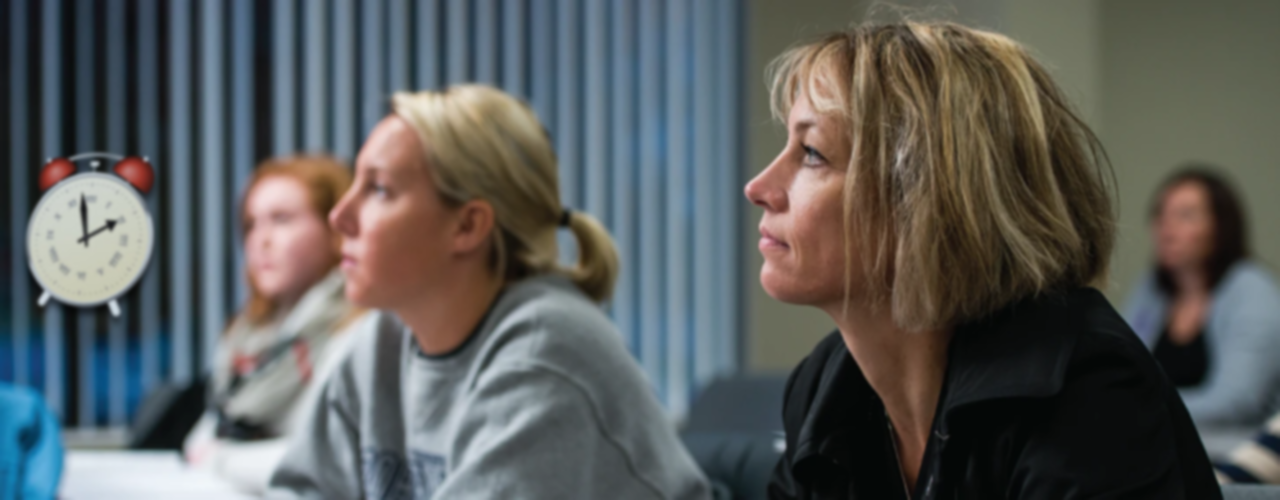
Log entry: 1 h 58 min
